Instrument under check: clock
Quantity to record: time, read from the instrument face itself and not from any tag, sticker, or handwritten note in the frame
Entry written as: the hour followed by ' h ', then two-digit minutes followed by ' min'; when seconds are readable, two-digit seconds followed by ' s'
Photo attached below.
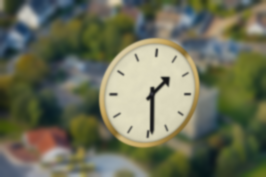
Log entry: 1 h 29 min
